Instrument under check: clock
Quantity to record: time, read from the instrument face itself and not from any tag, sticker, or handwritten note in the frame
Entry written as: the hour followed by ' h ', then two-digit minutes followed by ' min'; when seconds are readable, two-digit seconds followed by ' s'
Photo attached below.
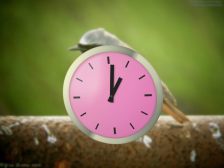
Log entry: 1 h 01 min
